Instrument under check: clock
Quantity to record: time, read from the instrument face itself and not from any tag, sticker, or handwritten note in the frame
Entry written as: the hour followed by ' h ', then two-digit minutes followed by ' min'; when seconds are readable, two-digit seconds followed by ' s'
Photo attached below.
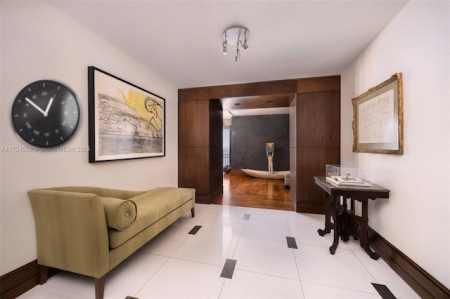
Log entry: 12 h 52 min
